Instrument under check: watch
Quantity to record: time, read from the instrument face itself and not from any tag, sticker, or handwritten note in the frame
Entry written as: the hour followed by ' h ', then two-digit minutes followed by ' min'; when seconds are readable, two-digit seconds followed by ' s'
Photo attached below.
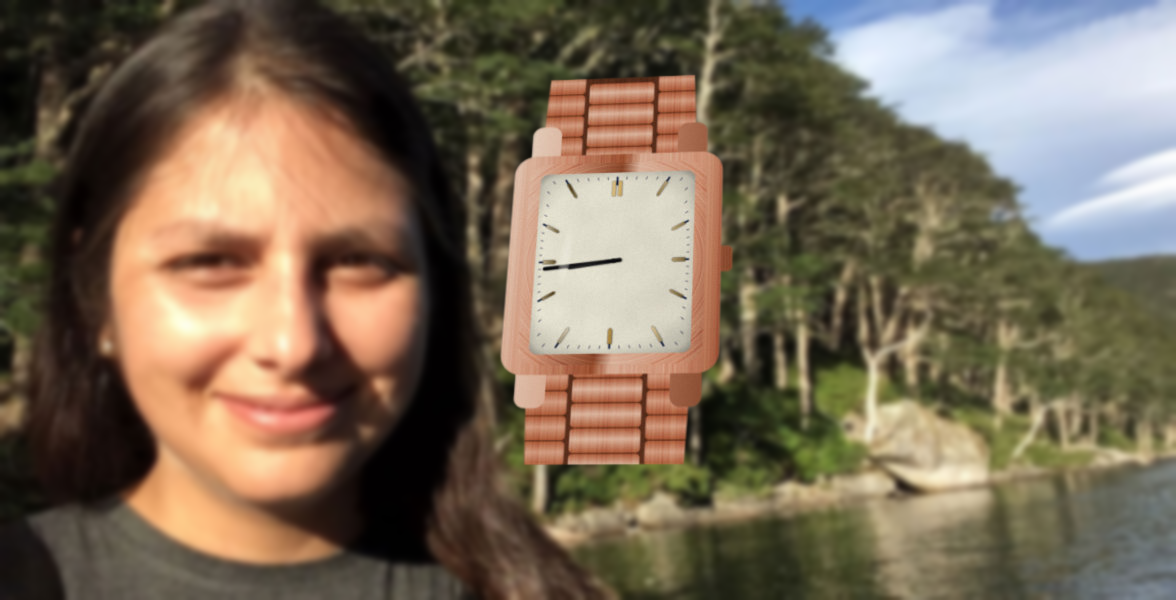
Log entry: 8 h 44 min
